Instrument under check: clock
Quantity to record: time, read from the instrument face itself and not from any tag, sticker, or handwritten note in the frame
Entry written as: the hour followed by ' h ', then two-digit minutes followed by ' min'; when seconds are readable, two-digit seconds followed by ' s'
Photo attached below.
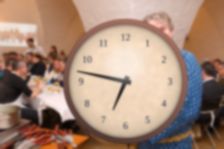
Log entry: 6 h 47 min
